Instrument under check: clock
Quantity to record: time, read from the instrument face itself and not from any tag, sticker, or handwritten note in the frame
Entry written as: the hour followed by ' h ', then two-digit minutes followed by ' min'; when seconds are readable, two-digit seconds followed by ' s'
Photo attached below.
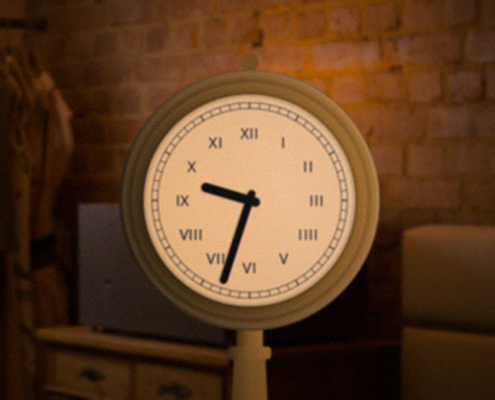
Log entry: 9 h 33 min
